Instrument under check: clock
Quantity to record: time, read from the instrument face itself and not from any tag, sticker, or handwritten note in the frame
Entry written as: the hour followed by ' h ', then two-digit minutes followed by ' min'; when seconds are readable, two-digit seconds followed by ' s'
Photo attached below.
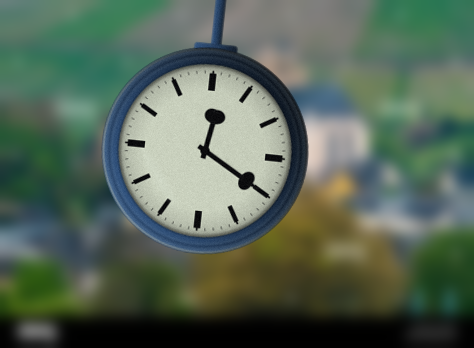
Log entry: 12 h 20 min
